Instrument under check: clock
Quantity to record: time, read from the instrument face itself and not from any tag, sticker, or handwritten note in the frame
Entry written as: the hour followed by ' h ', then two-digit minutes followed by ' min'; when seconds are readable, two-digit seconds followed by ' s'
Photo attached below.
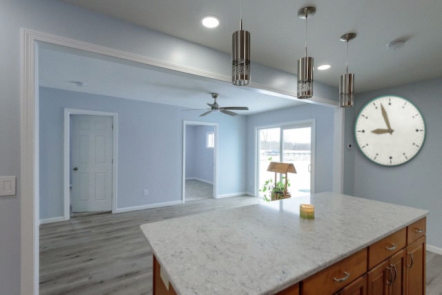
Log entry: 8 h 57 min
